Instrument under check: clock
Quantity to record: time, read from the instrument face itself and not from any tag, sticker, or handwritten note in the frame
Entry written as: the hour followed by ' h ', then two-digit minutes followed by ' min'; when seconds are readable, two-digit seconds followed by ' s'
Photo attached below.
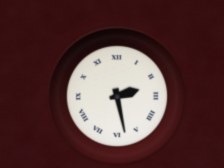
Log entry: 2 h 28 min
